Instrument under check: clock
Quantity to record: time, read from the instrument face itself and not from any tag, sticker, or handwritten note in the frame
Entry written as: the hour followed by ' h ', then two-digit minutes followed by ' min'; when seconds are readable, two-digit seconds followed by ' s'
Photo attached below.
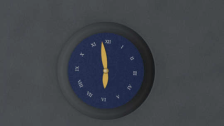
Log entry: 5 h 58 min
